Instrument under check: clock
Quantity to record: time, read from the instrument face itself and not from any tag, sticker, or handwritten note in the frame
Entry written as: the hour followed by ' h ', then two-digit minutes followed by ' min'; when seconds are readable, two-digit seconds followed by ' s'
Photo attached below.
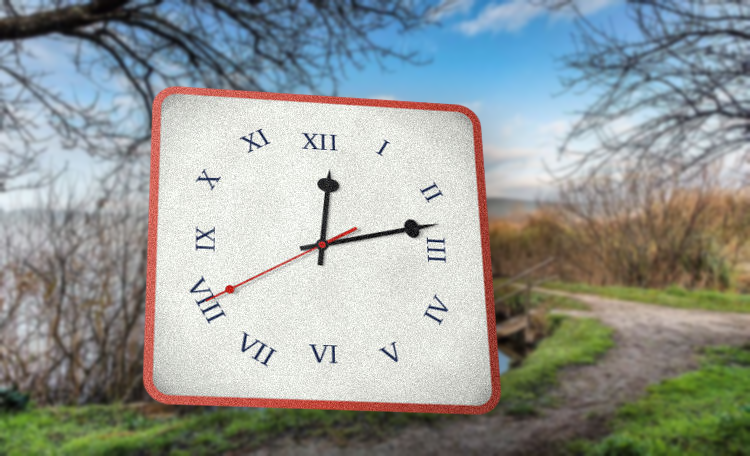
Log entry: 12 h 12 min 40 s
